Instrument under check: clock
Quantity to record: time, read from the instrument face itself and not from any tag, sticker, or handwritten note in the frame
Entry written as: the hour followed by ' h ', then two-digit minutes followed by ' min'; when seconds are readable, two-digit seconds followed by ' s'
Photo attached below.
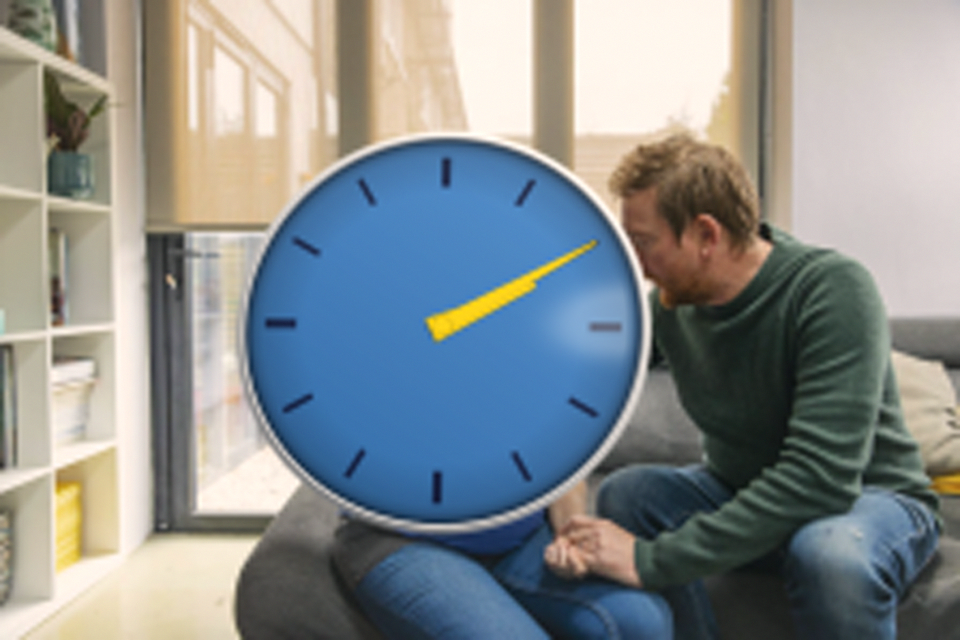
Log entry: 2 h 10 min
